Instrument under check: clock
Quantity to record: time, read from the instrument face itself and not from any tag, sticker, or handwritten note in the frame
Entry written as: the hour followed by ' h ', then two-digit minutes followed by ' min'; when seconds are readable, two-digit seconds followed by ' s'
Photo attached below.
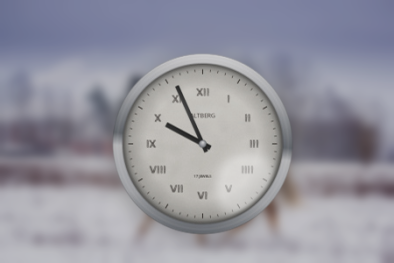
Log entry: 9 h 56 min
